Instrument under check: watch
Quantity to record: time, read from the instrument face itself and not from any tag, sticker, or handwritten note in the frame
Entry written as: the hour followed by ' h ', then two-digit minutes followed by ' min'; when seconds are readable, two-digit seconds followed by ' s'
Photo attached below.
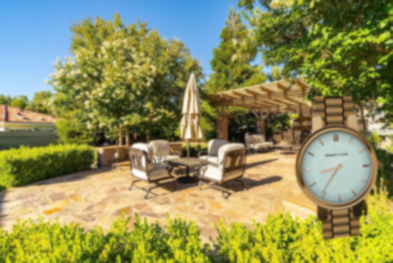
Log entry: 8 h 36 min
